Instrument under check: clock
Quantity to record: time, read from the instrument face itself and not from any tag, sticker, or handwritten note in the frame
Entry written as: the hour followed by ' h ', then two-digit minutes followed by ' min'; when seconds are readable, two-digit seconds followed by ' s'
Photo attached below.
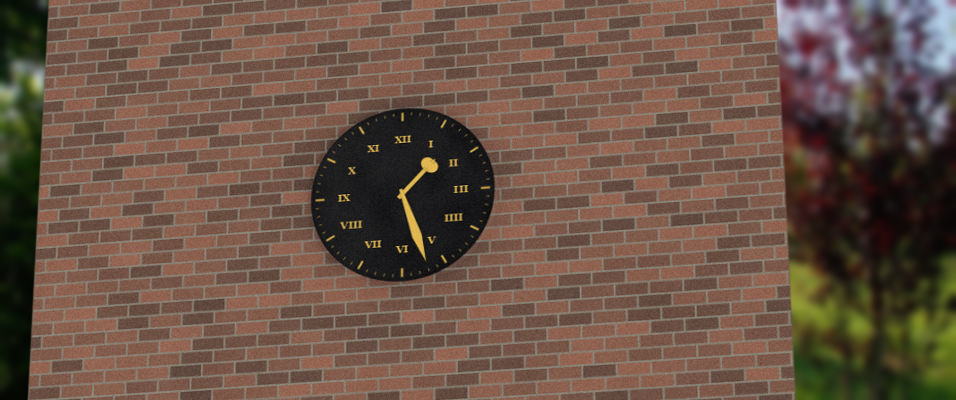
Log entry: 1 h 27 min
